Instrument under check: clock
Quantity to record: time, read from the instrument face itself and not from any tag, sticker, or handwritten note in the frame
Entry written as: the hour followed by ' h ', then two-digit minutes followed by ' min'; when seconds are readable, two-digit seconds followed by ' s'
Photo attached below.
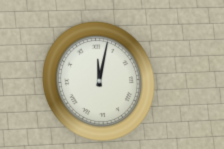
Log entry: 12 h 03 min
